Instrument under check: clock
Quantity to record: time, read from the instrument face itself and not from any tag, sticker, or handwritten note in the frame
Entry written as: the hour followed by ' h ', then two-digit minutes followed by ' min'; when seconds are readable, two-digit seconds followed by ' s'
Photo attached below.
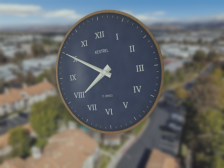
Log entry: 7 h 50 min
